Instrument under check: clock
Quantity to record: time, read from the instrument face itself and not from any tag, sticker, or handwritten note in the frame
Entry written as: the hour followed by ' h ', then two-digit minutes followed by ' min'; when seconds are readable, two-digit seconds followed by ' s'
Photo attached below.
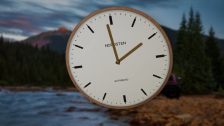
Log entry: 1 h 59 min
